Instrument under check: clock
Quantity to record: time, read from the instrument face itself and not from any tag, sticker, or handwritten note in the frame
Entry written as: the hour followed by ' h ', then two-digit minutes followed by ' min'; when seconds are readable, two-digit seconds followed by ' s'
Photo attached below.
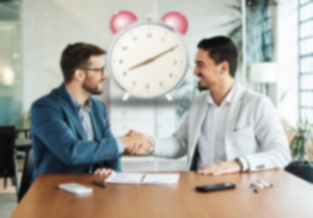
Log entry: 8 h 10 min
